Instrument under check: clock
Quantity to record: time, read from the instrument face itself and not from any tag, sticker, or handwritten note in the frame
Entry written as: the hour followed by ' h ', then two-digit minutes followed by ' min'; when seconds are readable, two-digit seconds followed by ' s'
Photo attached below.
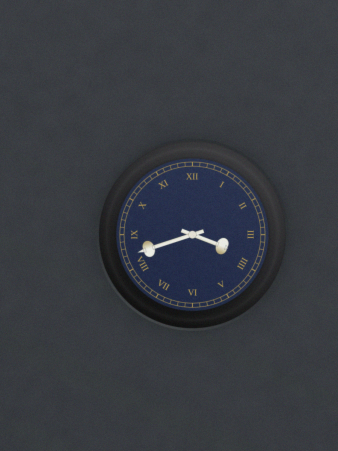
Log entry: 3 h 42 min
